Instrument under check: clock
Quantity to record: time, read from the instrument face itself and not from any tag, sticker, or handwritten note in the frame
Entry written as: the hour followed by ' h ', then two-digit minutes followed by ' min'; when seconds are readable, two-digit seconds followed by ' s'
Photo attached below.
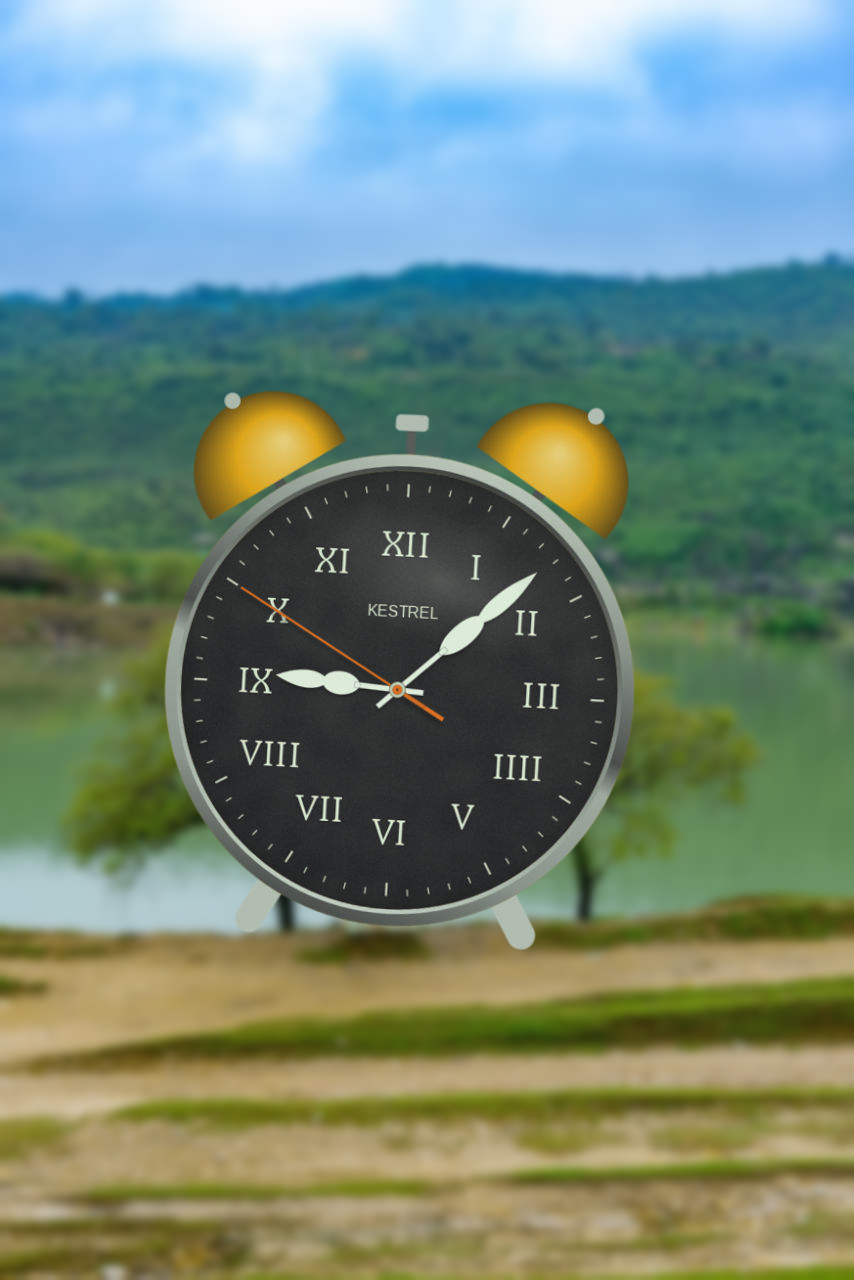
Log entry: 9 h 07 min 50 s
